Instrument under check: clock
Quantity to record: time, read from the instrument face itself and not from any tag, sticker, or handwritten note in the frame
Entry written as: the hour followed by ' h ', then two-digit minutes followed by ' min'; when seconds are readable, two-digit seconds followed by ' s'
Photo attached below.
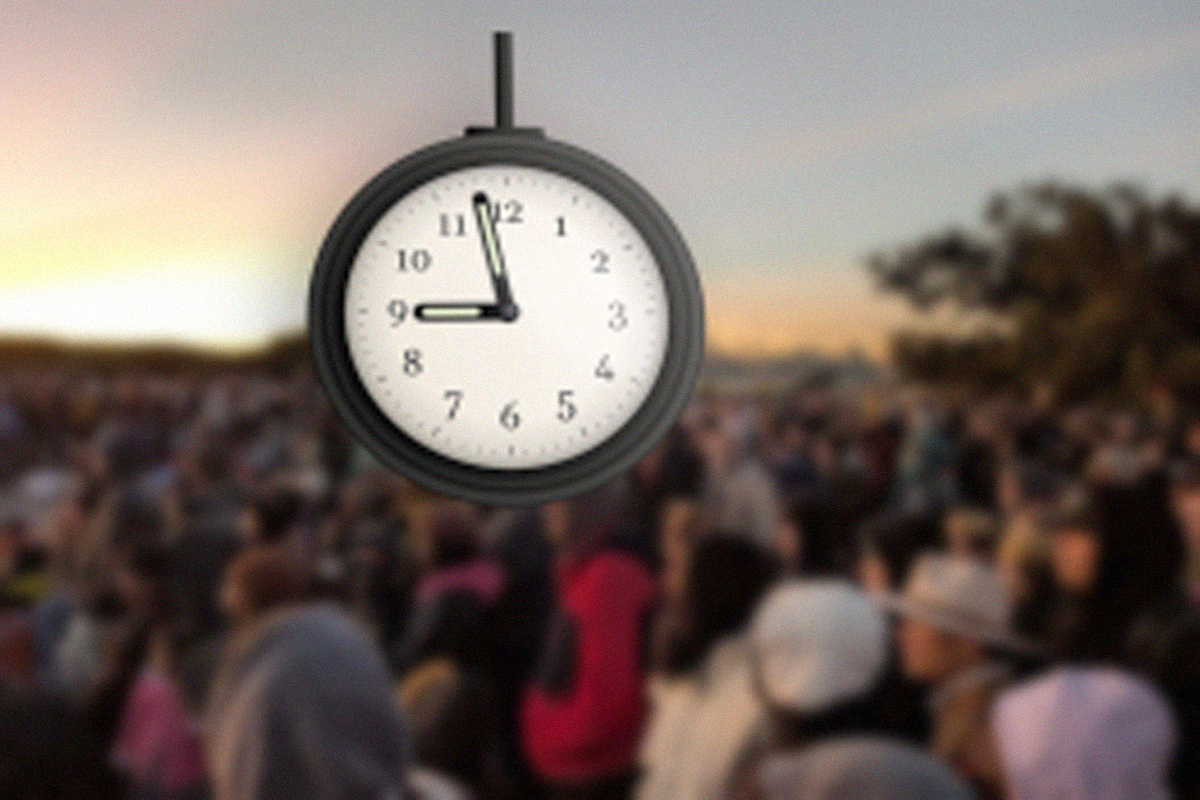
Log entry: 8 h 58 min
